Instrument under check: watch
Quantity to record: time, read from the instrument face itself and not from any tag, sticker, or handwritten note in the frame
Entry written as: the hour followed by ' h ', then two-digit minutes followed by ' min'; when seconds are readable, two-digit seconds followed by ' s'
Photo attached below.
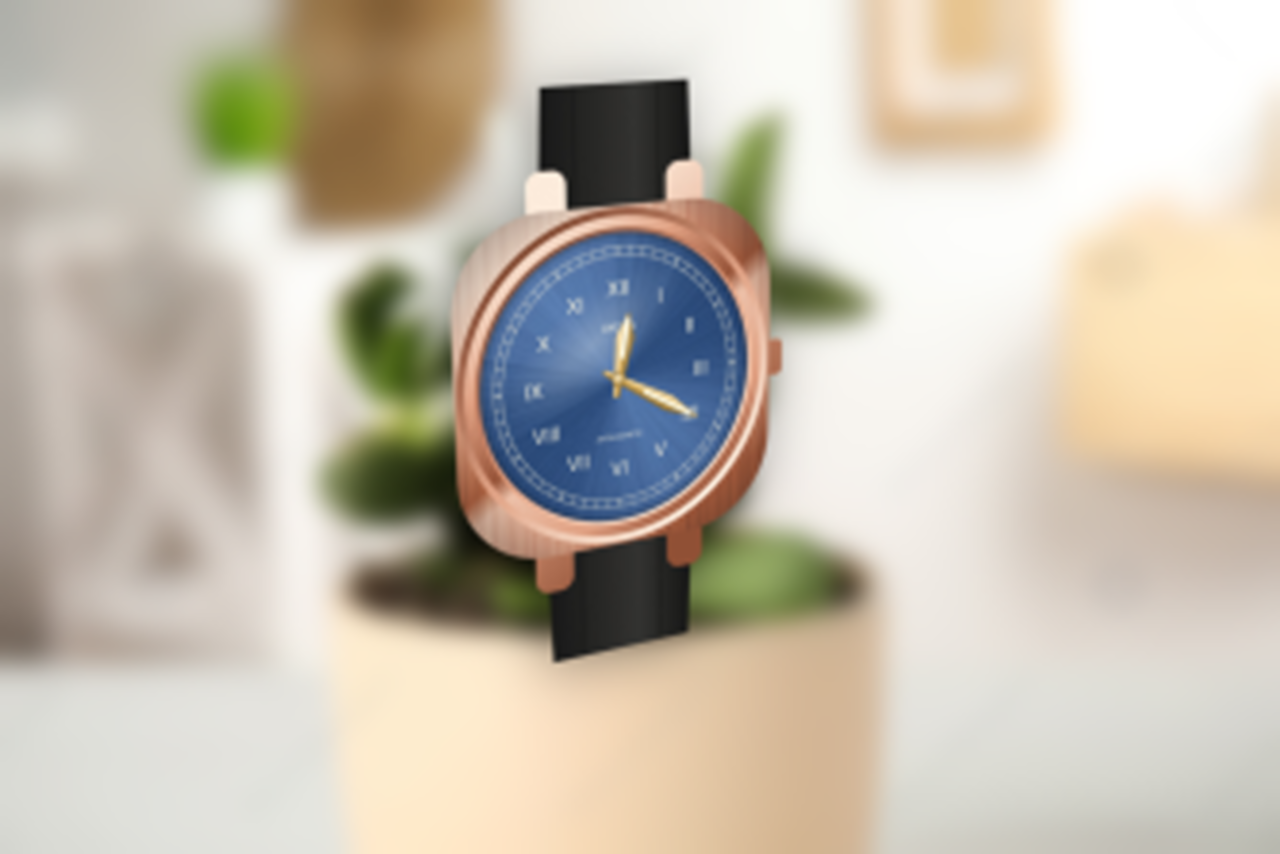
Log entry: 12 h 20 min
